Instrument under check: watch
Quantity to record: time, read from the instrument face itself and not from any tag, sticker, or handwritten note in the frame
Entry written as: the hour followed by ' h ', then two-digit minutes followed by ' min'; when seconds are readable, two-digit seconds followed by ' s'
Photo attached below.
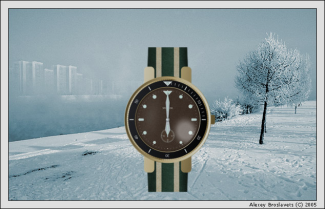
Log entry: 6 h 00 min
